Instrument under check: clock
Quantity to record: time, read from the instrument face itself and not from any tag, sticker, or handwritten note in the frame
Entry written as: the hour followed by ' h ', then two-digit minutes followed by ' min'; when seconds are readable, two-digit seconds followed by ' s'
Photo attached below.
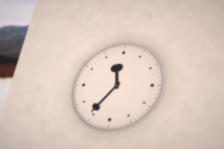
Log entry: 11 h 36 min
